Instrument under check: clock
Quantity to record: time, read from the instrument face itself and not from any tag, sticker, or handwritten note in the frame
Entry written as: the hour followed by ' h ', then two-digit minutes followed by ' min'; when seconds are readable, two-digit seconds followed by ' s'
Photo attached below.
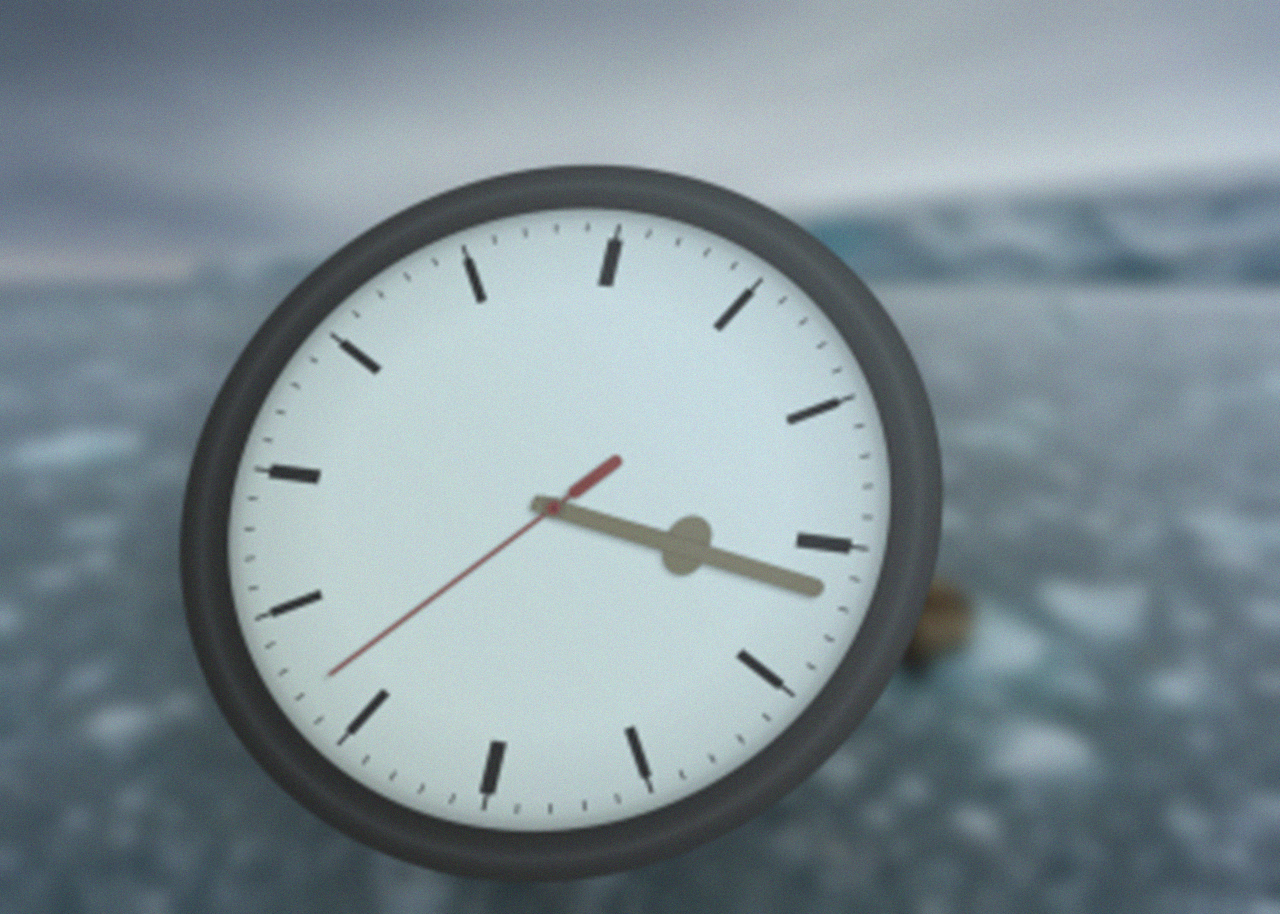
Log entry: 3 h 16 min 37 s
